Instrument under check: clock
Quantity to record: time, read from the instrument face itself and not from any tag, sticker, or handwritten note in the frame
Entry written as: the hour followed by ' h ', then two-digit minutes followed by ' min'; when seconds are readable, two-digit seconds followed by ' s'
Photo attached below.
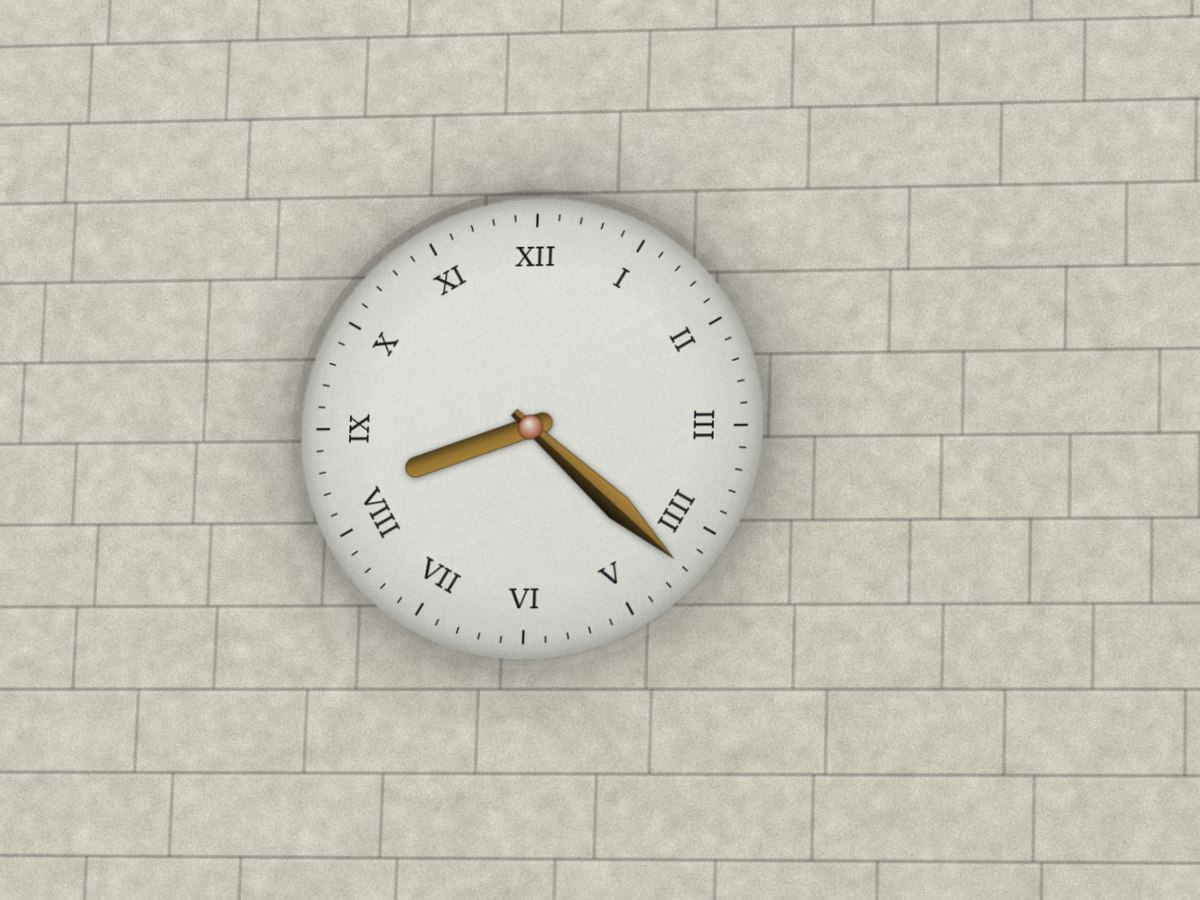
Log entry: 8 h 22 min
